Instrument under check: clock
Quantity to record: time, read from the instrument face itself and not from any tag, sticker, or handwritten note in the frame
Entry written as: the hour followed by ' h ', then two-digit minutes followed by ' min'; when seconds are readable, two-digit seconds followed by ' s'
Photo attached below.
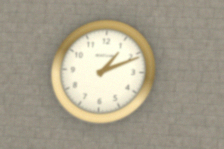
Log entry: 1 h 11 min
